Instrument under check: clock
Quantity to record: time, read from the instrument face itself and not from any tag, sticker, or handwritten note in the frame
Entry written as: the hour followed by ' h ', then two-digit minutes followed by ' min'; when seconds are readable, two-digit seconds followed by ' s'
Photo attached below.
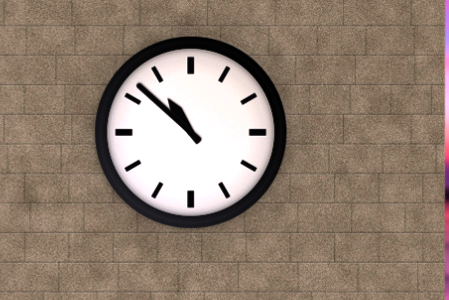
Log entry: 10 h 52 min
